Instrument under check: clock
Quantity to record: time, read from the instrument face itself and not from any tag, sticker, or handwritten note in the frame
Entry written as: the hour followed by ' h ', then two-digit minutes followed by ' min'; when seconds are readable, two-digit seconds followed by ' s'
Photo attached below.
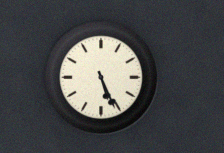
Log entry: 5 h 26 min
